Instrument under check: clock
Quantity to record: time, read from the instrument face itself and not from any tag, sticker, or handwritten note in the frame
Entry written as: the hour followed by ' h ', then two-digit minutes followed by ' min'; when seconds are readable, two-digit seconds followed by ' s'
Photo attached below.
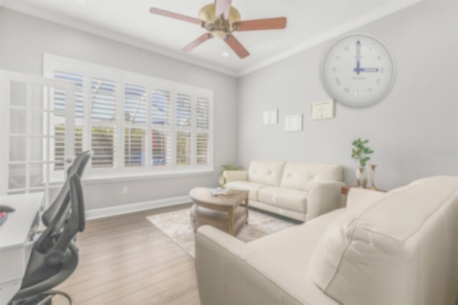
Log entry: 3 h 00 min
